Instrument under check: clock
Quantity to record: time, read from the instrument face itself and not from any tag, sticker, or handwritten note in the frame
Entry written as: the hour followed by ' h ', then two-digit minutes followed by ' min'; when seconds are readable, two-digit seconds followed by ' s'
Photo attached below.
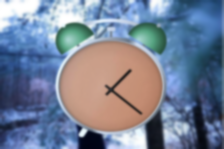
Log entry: 1 h 22 min
